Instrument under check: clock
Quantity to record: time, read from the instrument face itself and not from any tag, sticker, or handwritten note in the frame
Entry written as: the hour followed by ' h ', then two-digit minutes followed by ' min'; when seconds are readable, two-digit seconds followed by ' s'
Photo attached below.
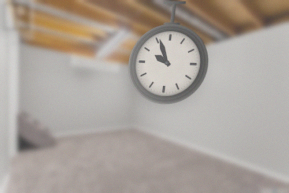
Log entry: 9 h 56 min
